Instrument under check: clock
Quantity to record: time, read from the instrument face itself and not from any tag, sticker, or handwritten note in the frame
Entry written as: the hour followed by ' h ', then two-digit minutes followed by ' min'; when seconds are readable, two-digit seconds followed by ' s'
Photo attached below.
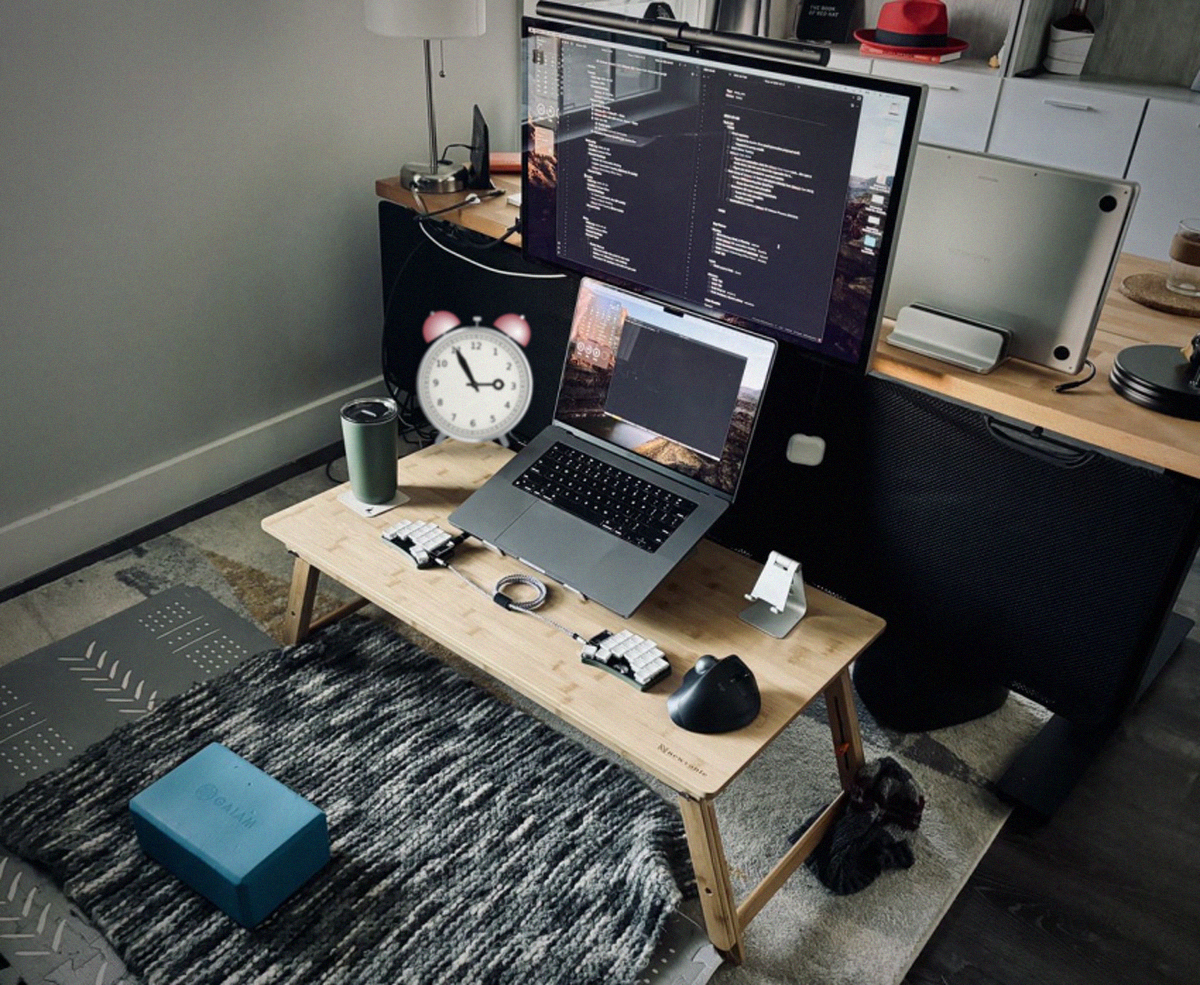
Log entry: 2 h 55 min
